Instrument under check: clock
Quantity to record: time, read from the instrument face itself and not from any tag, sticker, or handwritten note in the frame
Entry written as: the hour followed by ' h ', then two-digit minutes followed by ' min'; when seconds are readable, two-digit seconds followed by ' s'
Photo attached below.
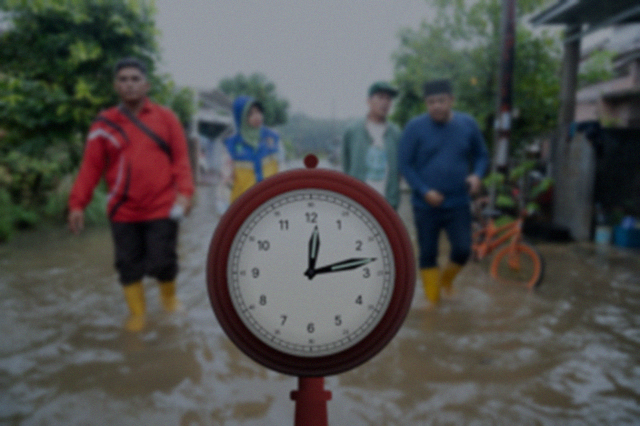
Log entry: 12 h 13 min
